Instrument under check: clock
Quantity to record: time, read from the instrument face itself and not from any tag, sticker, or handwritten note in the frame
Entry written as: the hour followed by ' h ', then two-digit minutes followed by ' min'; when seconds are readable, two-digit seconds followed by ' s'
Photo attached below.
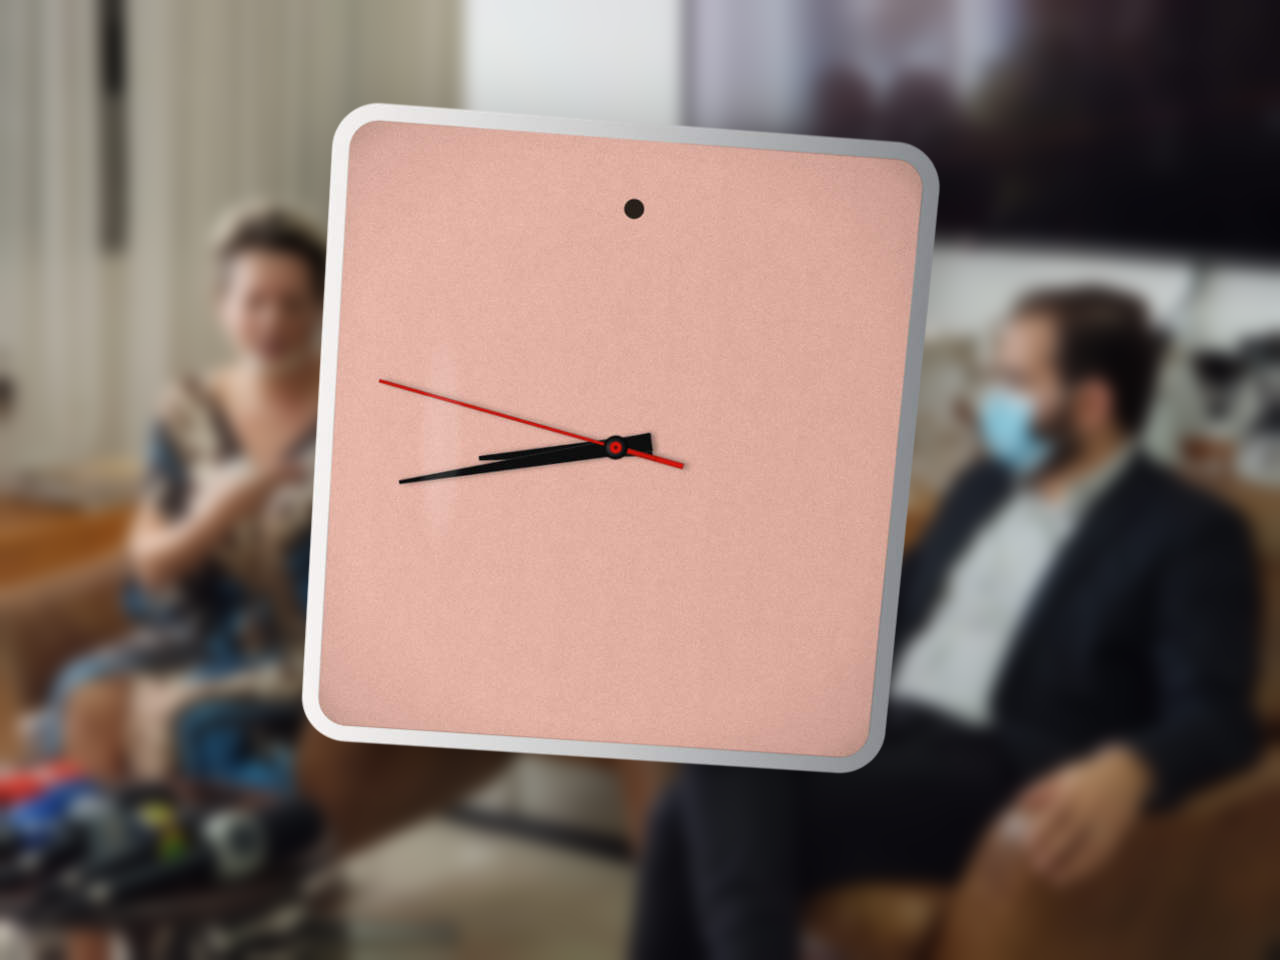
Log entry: 8 h 42 min 47 s
